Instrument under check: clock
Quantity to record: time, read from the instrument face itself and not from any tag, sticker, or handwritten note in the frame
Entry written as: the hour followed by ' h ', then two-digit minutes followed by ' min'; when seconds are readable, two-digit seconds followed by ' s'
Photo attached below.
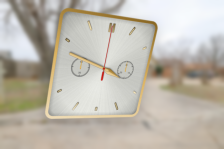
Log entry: 3 h 48 min
